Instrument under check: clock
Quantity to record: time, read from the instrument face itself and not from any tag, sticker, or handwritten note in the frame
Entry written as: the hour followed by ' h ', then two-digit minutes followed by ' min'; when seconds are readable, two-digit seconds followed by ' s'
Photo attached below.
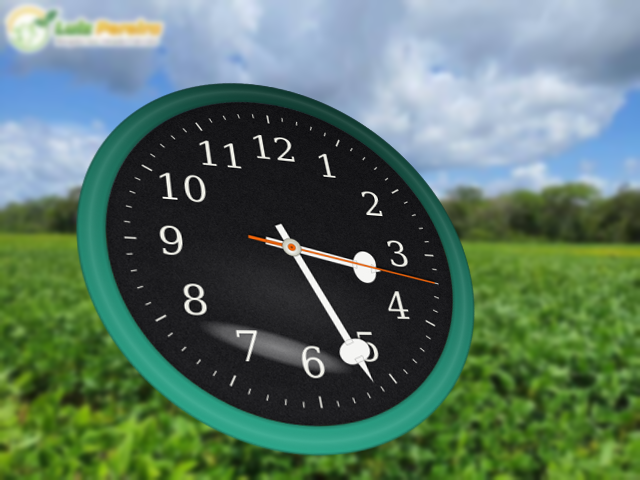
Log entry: 3 h 26 min 17 s
